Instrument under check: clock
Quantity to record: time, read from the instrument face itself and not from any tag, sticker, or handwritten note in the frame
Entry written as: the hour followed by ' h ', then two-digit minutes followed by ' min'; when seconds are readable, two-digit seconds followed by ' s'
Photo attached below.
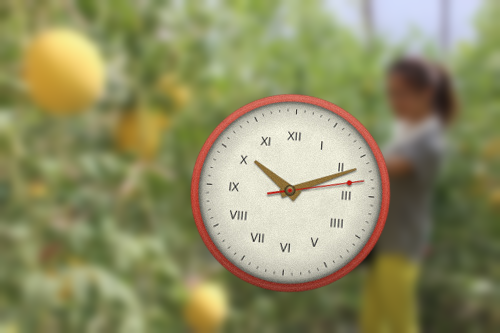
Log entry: 10 h 11 min 13 s
